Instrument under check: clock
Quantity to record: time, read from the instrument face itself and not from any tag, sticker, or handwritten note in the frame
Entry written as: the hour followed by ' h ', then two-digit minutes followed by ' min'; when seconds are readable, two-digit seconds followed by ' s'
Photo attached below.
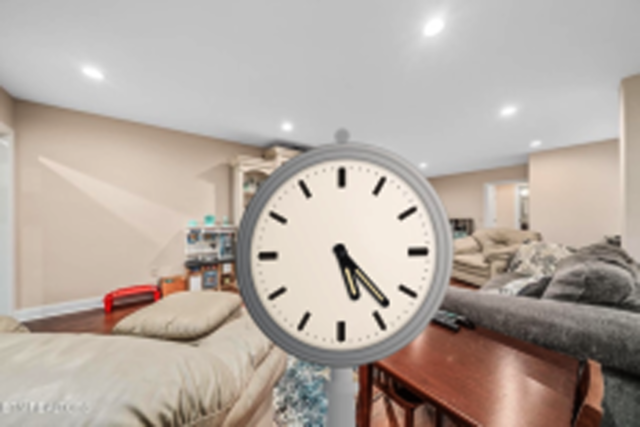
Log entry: 5 h 23 min
